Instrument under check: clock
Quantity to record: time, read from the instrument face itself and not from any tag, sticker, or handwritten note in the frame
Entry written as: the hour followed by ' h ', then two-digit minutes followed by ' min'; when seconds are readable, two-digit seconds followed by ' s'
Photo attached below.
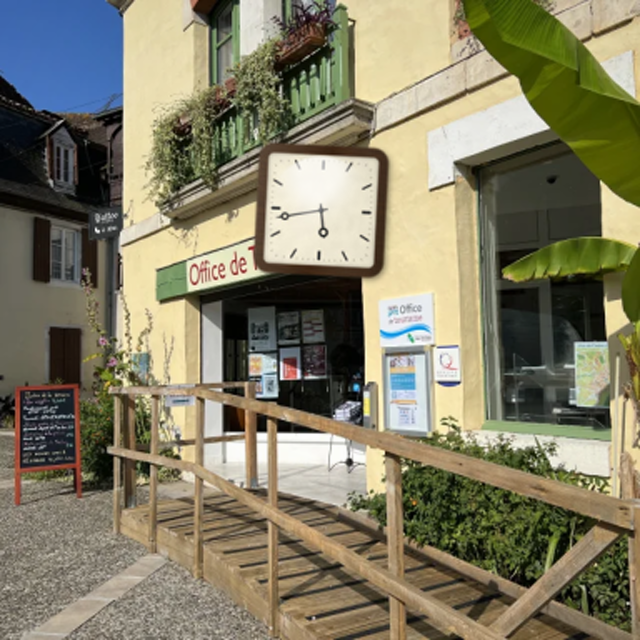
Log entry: 5 h 43 min
